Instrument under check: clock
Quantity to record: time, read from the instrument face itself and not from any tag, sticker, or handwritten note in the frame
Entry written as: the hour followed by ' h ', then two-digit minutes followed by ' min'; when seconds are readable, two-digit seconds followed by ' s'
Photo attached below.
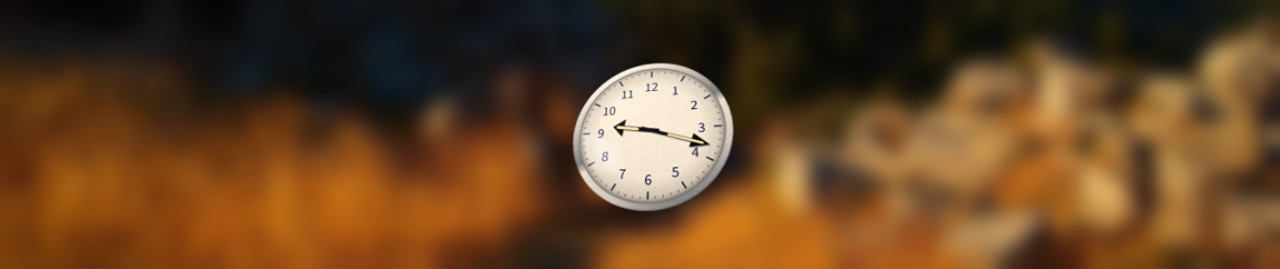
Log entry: 9 h 18 min
